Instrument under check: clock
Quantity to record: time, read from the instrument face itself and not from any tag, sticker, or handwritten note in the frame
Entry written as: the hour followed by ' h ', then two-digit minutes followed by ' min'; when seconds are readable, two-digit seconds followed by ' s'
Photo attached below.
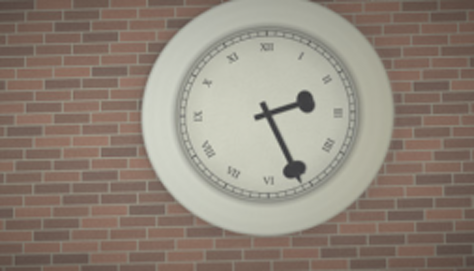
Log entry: 2 h 26 min
